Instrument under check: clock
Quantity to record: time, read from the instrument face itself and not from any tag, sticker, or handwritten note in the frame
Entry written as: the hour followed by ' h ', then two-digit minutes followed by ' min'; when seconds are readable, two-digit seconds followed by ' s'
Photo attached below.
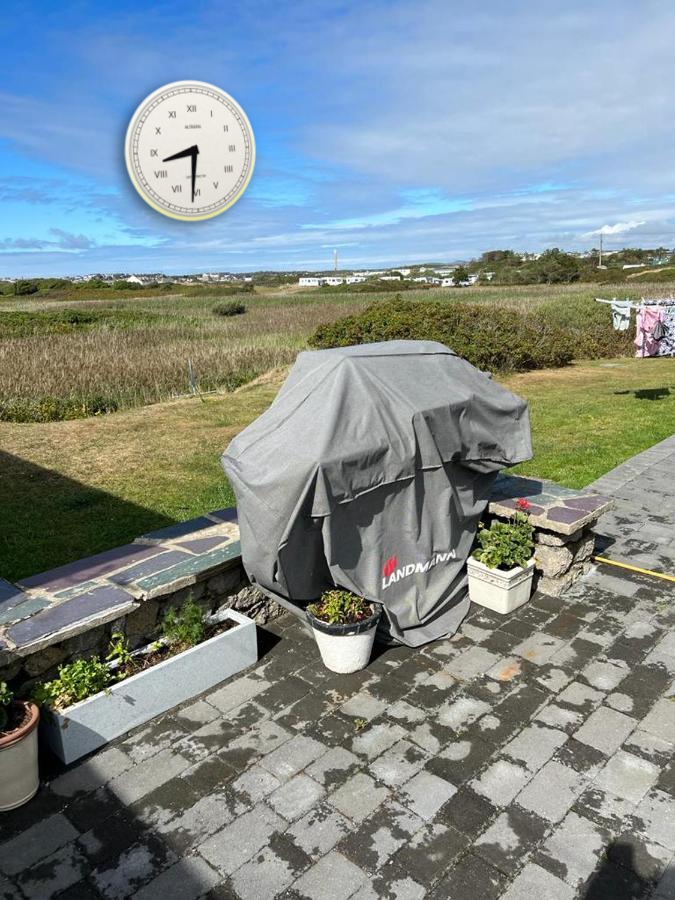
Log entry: 8 h 31 min
